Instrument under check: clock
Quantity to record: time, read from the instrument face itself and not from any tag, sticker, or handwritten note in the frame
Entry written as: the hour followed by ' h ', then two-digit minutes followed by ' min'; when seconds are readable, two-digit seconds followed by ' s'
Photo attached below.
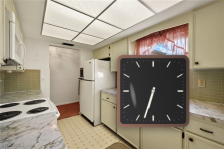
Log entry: 6 h 33 min
